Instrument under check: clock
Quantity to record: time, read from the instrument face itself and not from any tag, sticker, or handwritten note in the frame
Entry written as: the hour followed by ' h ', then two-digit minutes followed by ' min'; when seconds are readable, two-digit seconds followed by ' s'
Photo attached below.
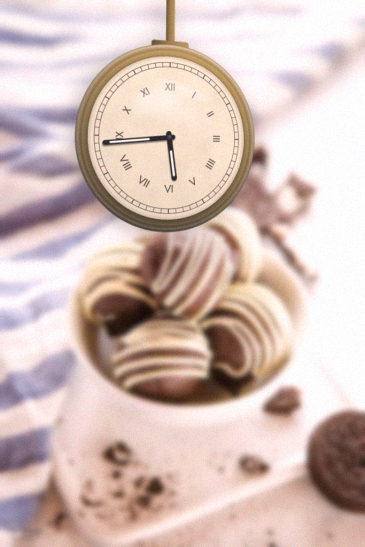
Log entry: 5 h 44 min
